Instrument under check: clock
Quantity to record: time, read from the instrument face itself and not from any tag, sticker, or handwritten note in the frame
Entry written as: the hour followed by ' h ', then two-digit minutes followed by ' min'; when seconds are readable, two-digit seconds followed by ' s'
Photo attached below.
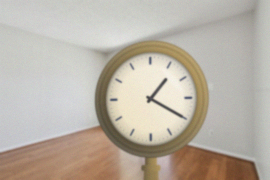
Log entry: 1 h 20 min
